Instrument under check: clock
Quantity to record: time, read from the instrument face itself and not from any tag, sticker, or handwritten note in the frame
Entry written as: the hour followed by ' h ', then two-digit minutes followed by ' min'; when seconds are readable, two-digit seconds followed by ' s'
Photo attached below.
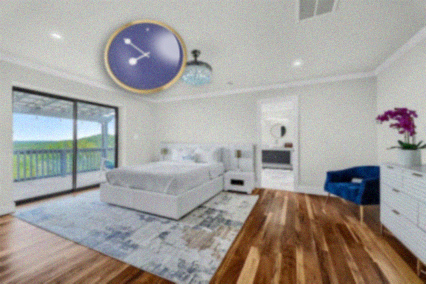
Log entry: 7 h 51 min
